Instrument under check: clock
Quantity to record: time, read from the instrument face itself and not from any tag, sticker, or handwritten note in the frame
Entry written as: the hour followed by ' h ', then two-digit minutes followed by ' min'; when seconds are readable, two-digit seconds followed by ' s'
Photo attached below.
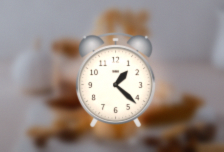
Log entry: 1 h 22 min
